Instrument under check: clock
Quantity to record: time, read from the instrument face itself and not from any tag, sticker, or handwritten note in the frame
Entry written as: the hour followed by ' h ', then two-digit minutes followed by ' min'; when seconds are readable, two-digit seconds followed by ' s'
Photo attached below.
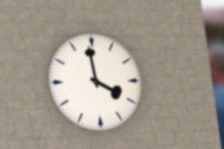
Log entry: 3 h 59 min
